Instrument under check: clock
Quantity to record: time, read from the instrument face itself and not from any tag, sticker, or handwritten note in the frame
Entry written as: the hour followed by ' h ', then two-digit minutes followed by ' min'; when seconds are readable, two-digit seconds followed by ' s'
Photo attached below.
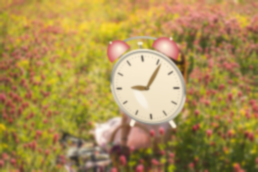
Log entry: 9 h 06 min
